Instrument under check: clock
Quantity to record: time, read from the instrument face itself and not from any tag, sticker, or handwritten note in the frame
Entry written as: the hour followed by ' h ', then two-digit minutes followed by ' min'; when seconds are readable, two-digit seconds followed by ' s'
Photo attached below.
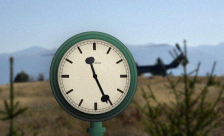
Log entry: 11 h 26 min
